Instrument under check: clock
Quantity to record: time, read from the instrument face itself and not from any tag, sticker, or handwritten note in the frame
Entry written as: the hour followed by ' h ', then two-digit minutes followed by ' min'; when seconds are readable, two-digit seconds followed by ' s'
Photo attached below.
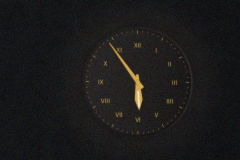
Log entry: 5 h 54 min
